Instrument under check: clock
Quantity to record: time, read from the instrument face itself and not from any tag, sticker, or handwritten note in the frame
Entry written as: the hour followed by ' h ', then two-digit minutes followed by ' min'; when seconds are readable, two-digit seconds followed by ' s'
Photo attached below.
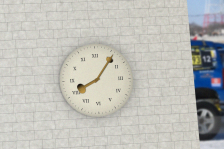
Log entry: 8 h 06 min
